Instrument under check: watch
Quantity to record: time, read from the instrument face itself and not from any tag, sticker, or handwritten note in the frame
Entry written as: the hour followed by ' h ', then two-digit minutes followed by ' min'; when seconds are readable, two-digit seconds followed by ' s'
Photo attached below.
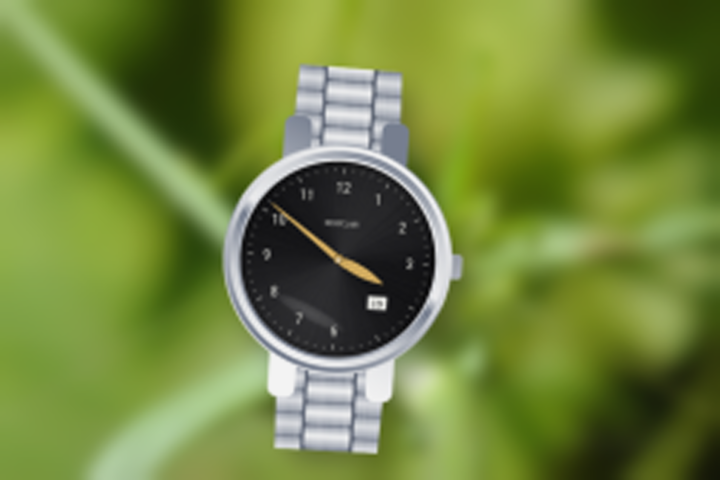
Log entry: 3 h 51 min
